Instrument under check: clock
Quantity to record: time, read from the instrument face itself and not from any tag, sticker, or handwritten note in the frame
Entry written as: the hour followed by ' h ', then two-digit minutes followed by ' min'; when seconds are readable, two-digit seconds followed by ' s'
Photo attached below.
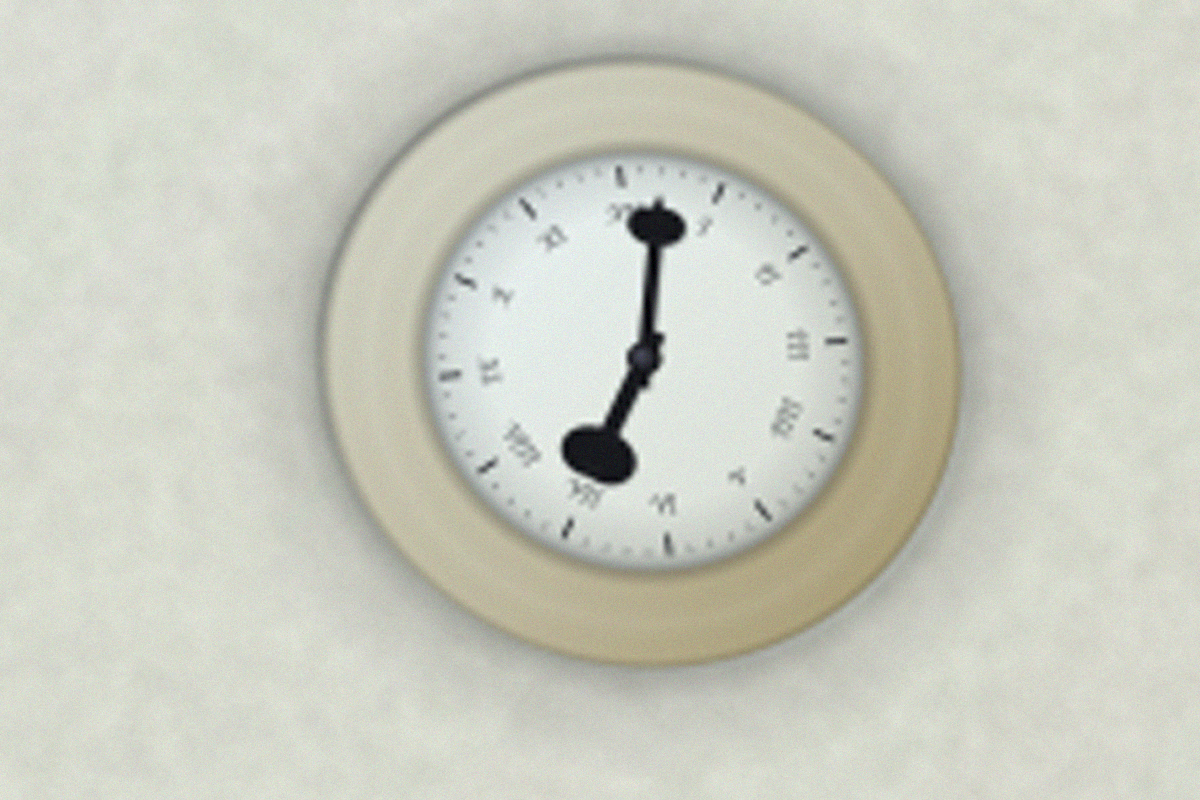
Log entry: 7 h 02 min
